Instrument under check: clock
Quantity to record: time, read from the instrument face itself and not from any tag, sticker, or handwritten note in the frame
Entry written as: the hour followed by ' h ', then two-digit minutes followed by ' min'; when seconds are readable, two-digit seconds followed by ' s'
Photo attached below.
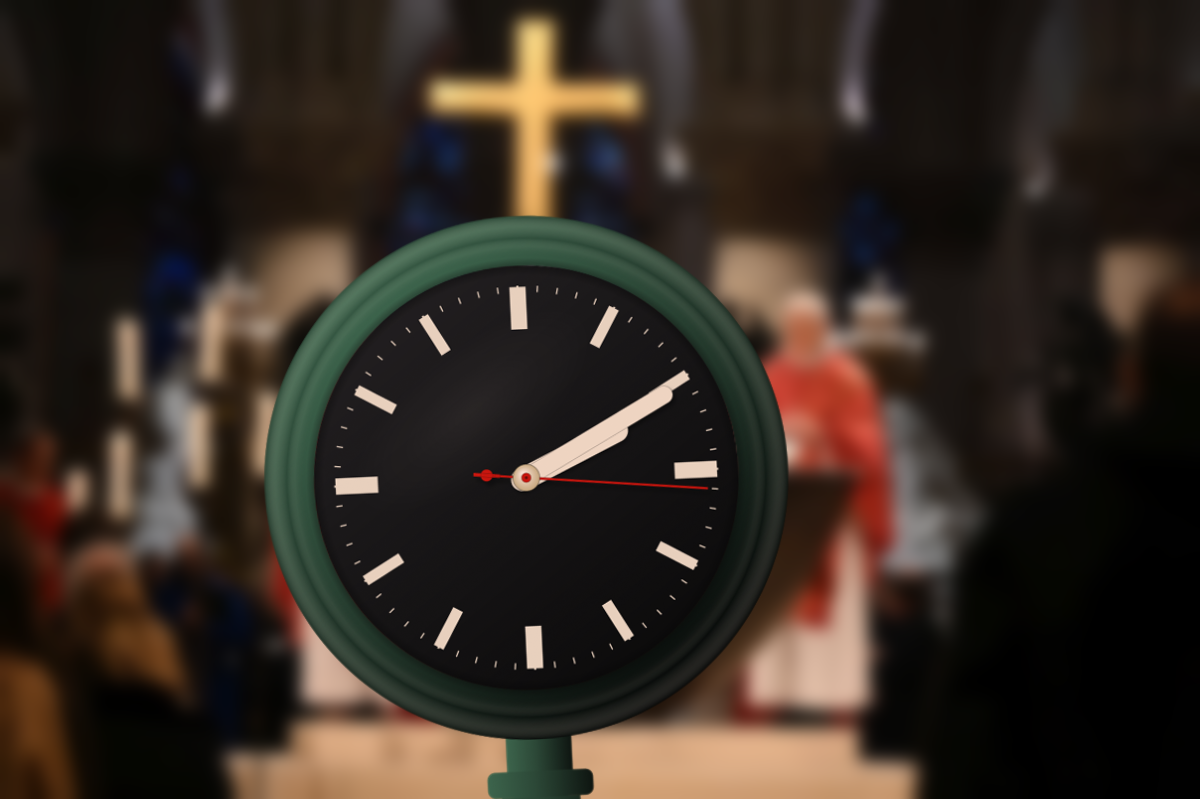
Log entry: 2 h 10 min 16 s
